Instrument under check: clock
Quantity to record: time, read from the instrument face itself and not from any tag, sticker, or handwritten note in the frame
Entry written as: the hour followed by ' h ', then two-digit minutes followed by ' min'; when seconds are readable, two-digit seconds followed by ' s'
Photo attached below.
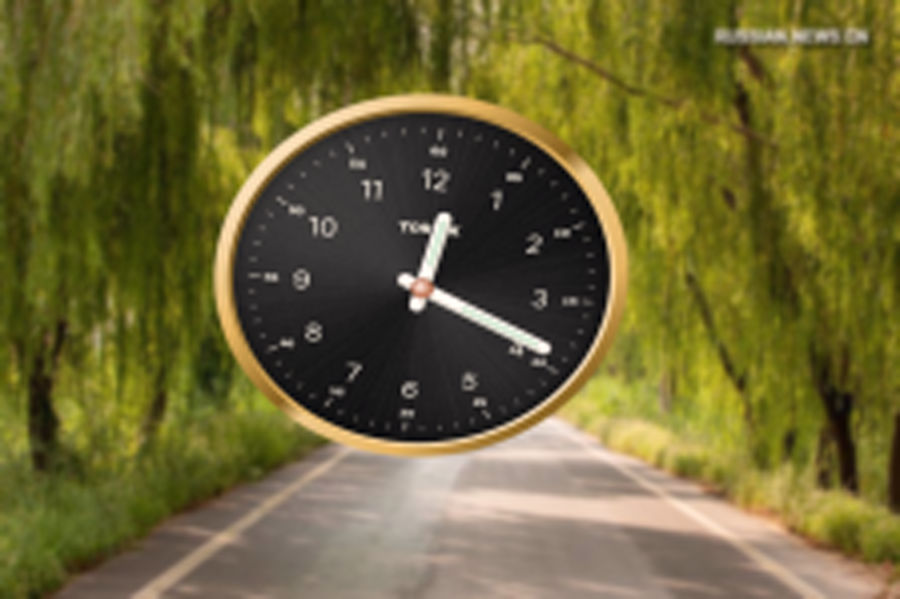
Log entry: 12 h 19 min
